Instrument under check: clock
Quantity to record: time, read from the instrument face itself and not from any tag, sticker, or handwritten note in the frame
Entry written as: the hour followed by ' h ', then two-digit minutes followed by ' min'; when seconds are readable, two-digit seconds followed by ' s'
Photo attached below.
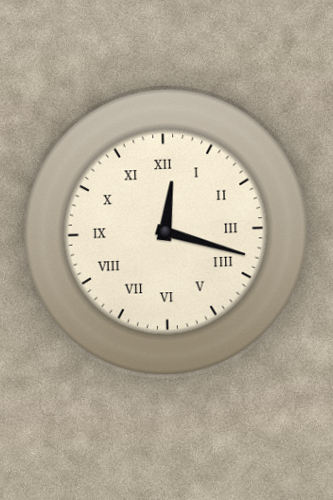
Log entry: 12 h 18 min
